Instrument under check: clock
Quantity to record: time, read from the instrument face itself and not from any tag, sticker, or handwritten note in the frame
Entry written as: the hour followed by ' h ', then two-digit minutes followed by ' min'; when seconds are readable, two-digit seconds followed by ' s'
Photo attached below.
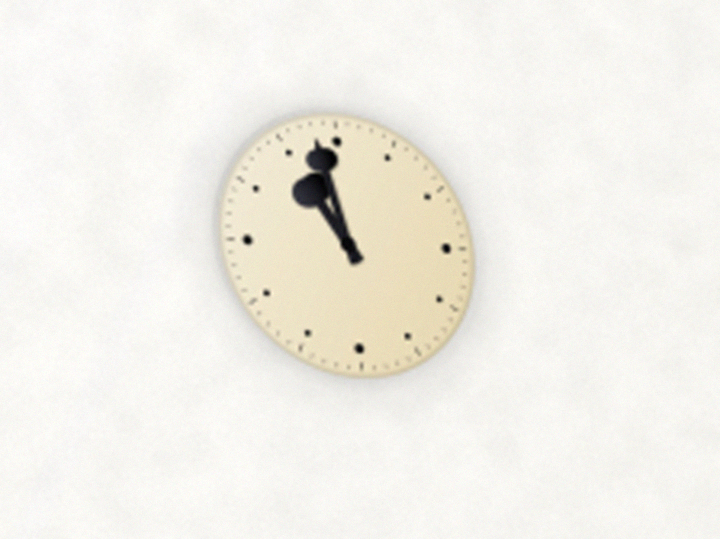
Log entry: 10 h 58 min
